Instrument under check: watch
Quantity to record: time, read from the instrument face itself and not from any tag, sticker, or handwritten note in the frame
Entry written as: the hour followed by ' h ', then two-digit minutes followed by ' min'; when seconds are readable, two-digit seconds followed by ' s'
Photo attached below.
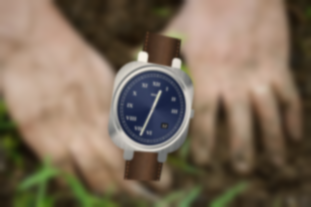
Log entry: 12 h 33 min
